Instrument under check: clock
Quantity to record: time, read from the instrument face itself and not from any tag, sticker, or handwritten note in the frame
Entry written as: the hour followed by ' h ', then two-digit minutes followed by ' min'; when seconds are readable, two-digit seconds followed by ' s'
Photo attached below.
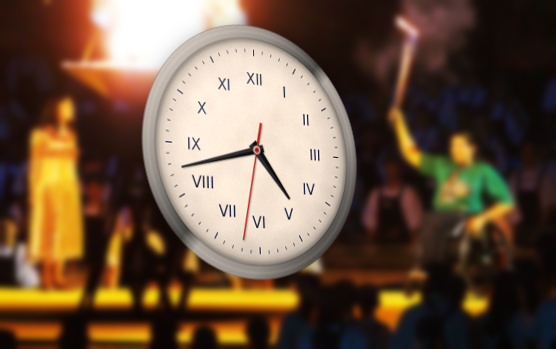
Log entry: 4 h 42 min 32 s
